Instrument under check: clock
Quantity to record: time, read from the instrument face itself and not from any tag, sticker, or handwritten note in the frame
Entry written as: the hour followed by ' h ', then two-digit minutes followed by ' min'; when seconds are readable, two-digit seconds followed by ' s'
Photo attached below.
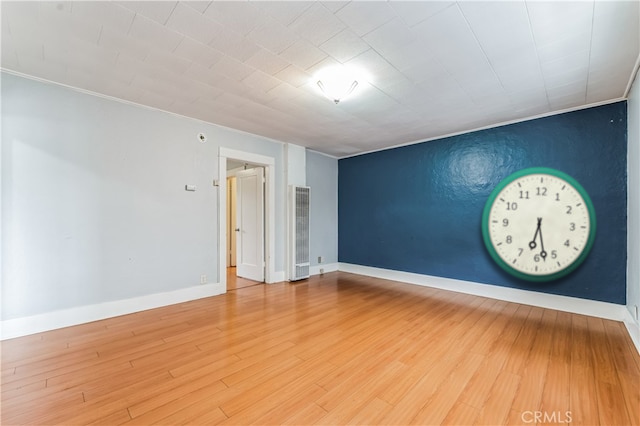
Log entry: 6 h 28 min
